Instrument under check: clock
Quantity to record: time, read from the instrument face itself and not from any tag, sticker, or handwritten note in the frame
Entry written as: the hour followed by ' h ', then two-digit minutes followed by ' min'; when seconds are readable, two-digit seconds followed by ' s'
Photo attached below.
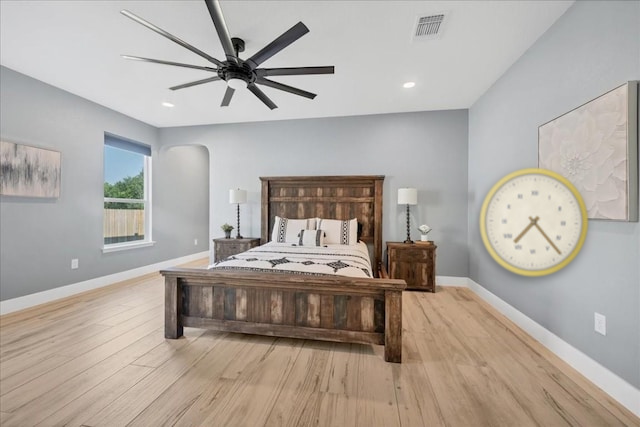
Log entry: 7 h 23 min
